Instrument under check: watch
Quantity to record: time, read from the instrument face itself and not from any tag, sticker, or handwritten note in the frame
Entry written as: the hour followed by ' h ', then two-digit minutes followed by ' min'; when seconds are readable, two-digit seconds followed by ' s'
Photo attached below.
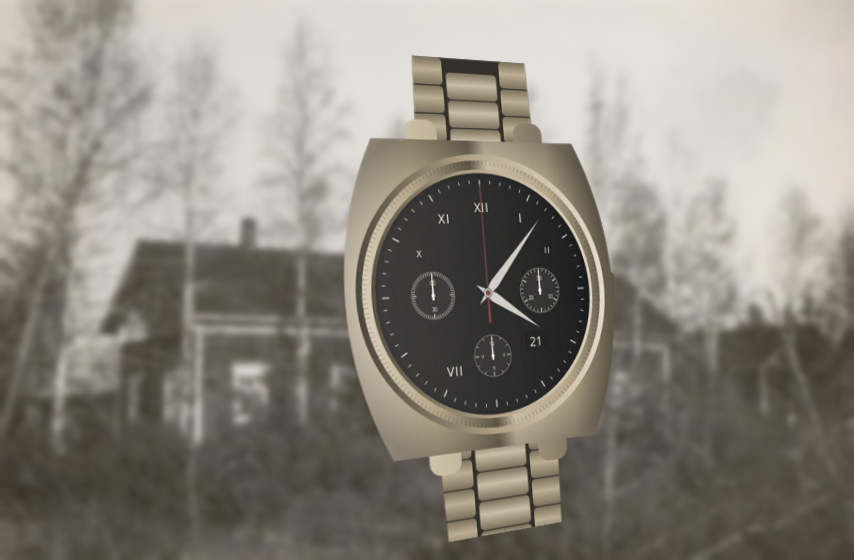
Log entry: 4 h 07 min
